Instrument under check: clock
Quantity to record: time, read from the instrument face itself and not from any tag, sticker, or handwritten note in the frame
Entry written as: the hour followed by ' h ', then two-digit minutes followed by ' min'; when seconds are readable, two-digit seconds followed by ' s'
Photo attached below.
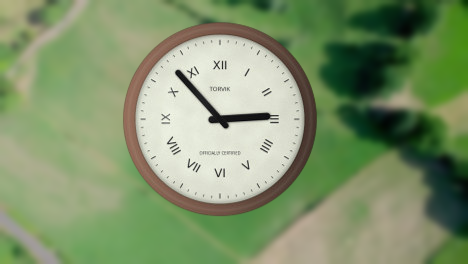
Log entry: 2 h 53 min
